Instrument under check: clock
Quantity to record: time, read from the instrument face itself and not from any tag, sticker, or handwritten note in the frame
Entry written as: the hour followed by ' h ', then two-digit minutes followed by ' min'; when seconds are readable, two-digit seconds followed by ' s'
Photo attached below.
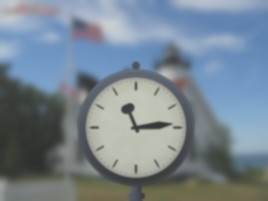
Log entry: 11 h 14 min
